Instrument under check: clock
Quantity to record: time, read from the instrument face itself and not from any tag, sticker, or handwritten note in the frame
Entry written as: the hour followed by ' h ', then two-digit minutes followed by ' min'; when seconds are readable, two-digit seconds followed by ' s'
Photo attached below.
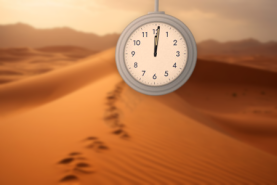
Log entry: 12 h 01 min
